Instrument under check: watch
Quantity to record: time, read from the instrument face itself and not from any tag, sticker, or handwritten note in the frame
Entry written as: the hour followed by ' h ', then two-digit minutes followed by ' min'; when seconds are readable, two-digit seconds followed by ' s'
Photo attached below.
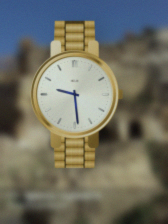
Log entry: 9 h 29 min
